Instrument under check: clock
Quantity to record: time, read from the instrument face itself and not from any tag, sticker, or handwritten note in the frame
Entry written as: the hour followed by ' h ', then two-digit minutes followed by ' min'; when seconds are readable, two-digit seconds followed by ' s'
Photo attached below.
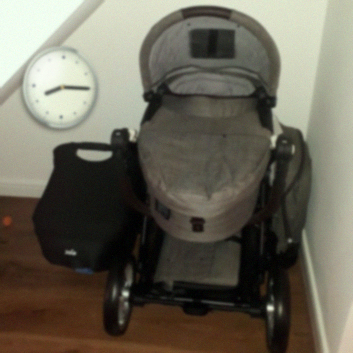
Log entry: 8 h 15 min
